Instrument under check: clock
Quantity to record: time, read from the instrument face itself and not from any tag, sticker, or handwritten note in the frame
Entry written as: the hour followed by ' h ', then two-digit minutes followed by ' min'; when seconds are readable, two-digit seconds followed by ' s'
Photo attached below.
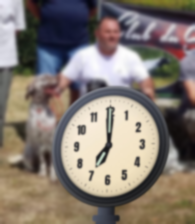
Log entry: 7 h 00 min
